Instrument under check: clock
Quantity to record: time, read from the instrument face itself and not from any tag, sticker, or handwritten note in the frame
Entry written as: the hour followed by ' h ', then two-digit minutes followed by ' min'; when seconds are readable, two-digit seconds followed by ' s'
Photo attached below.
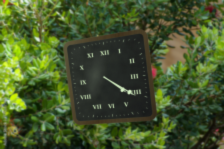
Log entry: 4 h 21 min
